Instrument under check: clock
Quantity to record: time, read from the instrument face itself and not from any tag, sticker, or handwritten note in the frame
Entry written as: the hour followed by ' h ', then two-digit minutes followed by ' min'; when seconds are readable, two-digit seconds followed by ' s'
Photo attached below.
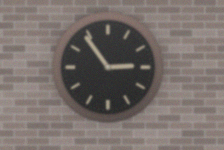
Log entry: 2 h 54 min
